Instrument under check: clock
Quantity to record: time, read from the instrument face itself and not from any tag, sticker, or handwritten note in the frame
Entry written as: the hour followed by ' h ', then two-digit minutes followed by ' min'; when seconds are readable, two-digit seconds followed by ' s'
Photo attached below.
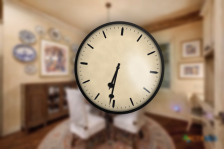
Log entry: 6 h 31 min
